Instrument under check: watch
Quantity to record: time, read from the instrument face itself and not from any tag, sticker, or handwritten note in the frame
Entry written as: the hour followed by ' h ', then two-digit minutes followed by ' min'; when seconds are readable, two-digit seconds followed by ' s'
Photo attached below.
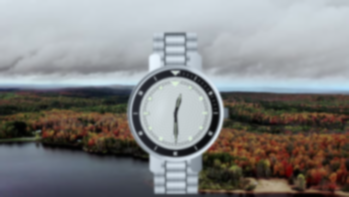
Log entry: 12 h 30 min
